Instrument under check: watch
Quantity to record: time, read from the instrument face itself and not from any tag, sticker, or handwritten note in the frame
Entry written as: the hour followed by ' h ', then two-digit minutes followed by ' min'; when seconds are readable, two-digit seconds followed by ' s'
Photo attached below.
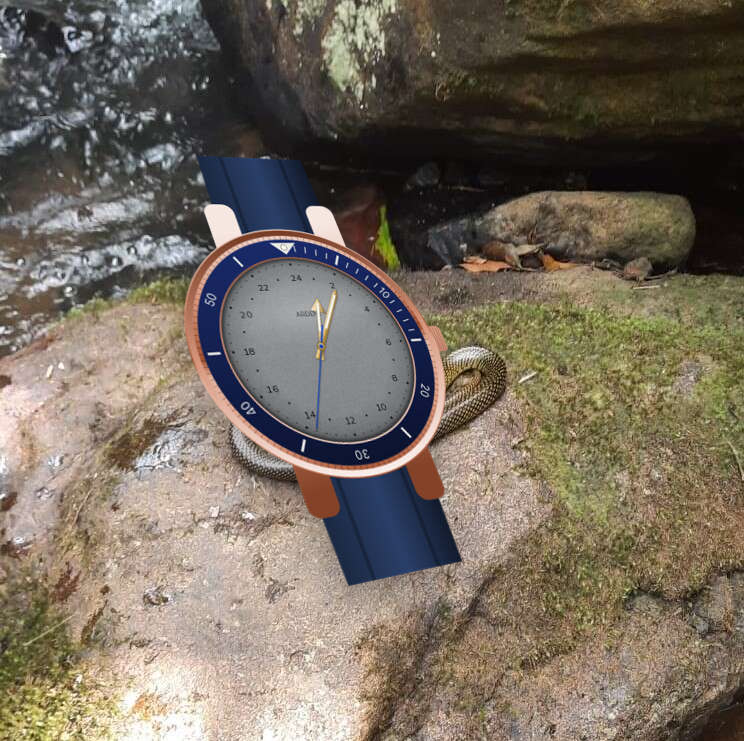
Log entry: 1 h 05 min 34 s
